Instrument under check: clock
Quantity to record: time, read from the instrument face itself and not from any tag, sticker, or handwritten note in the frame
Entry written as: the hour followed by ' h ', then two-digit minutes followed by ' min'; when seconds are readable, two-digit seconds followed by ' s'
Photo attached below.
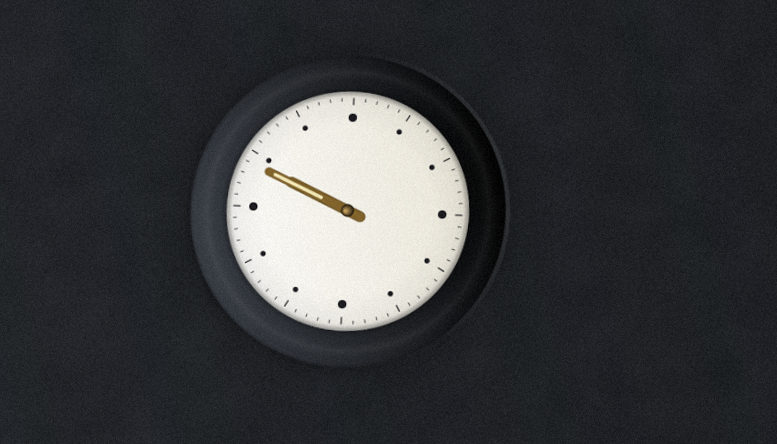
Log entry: 9 h 49 min
